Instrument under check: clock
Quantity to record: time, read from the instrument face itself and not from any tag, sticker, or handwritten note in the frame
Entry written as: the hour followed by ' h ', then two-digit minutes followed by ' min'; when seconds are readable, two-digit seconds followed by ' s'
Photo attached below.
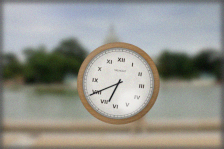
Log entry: 6 h 40 min
